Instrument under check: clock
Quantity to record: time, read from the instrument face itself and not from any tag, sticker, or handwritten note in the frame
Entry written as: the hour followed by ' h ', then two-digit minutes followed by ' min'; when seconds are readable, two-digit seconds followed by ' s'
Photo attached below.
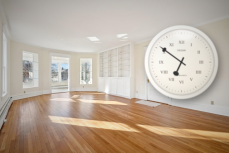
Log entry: 6 h 51 min
